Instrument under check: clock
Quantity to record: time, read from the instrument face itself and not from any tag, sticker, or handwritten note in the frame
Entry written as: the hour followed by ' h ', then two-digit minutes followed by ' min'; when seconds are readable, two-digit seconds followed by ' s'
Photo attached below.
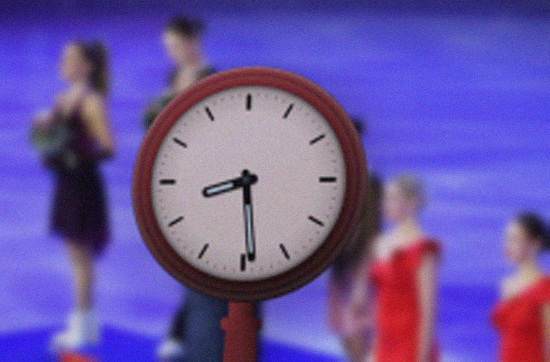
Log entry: 8 h 29 min
